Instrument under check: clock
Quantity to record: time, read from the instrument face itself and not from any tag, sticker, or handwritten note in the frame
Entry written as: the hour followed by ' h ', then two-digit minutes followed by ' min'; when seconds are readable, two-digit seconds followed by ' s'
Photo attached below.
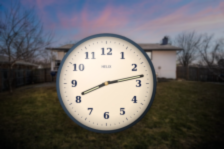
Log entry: 8 h 13 min
